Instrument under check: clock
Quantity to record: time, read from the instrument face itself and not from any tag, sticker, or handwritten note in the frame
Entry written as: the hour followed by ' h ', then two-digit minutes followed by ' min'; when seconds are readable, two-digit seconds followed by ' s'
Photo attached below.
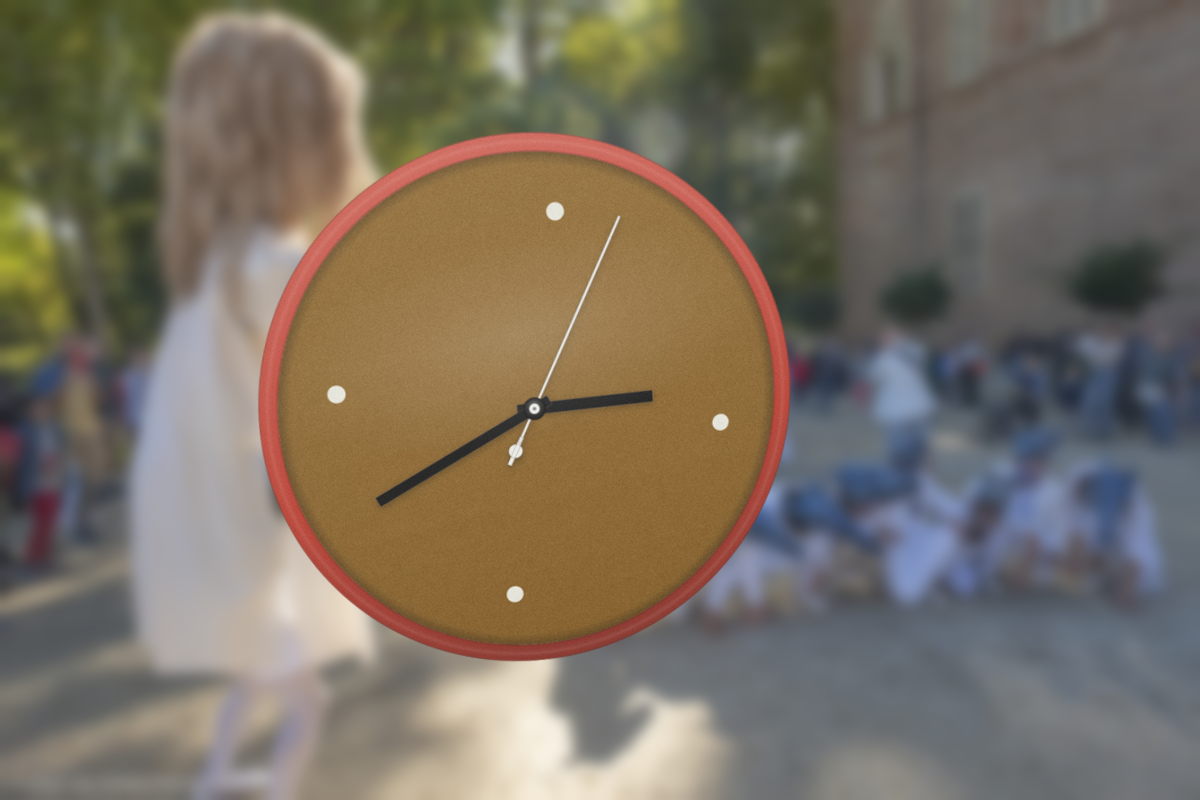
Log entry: 2 h 39 min 03 s
